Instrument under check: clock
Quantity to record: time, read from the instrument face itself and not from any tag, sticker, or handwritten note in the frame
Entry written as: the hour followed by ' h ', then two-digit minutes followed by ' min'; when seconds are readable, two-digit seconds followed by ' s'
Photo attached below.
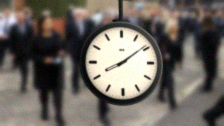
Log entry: 8 h 09 min
